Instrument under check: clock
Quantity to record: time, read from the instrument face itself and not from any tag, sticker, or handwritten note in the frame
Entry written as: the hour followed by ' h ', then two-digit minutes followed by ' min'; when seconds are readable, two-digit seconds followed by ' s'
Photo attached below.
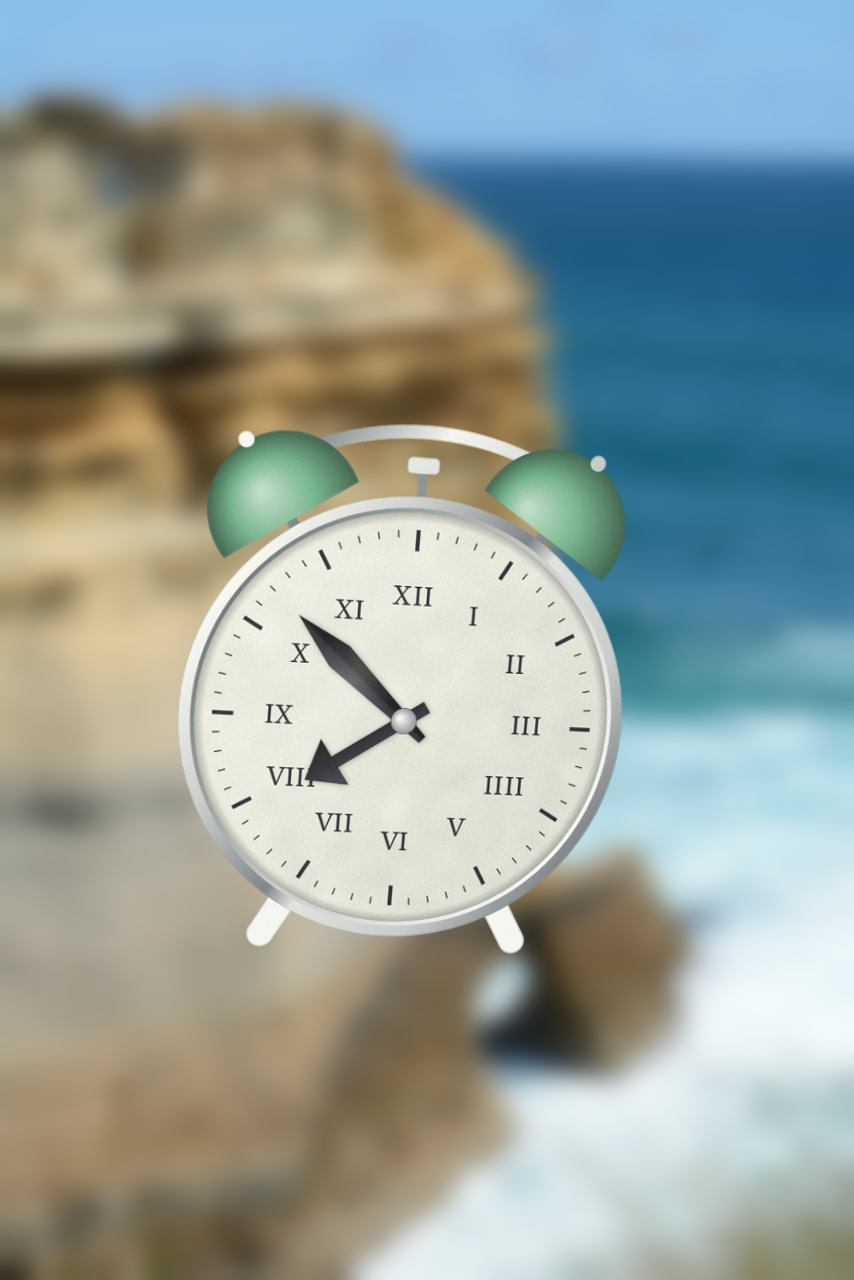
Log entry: 7 h 52 min
